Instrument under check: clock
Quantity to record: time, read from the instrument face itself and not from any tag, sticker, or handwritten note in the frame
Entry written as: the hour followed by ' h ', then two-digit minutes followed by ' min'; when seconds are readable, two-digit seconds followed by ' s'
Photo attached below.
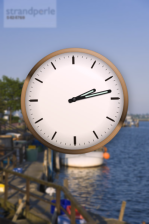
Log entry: 2 h 13 min
